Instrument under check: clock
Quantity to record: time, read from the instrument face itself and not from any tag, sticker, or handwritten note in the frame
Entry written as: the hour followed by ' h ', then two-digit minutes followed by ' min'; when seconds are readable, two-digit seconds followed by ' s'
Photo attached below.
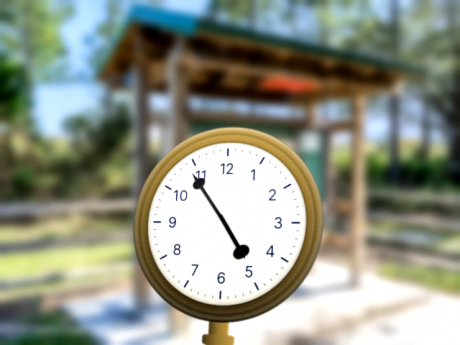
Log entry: 4 h 54 min
